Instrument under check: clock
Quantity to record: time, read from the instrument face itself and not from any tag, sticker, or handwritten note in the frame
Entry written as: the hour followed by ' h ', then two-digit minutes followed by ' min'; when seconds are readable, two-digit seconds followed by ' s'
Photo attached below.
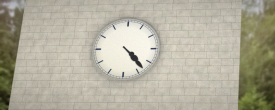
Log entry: 4 h 23 min
